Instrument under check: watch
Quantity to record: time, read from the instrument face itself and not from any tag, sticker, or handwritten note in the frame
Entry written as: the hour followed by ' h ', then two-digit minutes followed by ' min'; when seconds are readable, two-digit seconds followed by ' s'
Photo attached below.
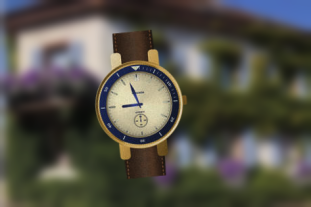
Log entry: 8 h 57 min
